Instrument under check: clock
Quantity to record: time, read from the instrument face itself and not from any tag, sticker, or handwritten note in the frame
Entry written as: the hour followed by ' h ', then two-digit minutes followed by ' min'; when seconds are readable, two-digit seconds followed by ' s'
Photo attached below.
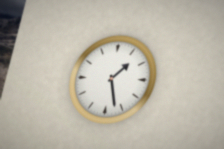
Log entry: 1 h 27 min
